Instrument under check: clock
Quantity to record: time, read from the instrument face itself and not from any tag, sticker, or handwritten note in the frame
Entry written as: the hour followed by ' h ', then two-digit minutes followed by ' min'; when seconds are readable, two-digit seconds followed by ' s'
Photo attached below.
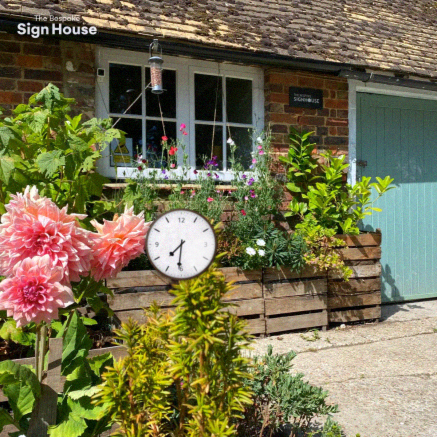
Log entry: 7 h 31 min
